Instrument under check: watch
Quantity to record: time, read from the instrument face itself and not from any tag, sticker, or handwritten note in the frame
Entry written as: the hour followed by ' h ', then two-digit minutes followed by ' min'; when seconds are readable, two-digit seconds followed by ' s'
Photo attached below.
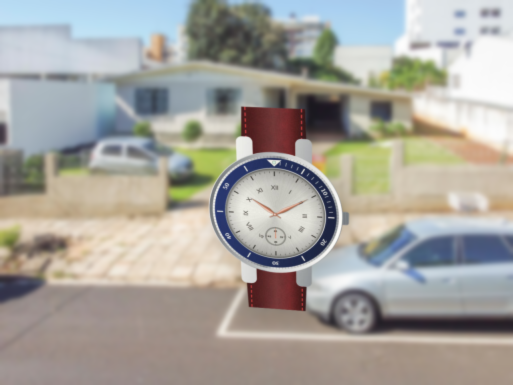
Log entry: 10 h 10 min
